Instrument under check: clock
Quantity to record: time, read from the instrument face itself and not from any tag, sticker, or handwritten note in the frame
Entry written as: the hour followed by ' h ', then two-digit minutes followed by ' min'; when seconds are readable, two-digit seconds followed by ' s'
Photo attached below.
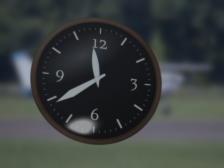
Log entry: 11 h 39 min
